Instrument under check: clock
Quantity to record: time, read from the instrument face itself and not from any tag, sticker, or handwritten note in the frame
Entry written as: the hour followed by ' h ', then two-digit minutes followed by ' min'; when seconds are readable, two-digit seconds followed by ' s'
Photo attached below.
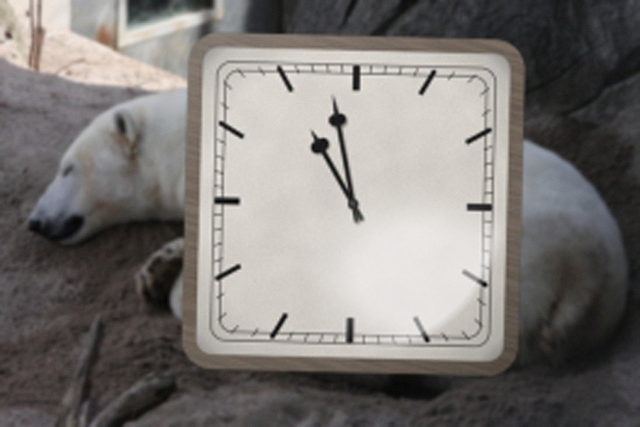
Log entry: 10 h 58 min
